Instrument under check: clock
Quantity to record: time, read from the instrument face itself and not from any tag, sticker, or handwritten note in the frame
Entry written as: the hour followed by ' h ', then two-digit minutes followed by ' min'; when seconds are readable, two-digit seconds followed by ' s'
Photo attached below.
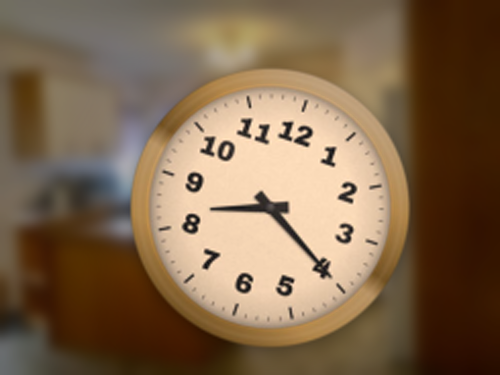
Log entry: 8 h 20 min
